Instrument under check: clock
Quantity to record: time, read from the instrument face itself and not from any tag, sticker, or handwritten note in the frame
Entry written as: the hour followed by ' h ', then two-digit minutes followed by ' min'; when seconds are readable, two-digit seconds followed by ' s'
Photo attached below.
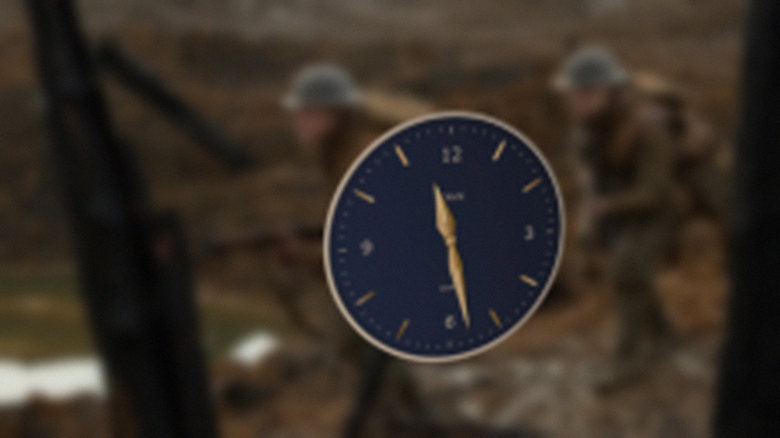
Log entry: 11 h 28 min
